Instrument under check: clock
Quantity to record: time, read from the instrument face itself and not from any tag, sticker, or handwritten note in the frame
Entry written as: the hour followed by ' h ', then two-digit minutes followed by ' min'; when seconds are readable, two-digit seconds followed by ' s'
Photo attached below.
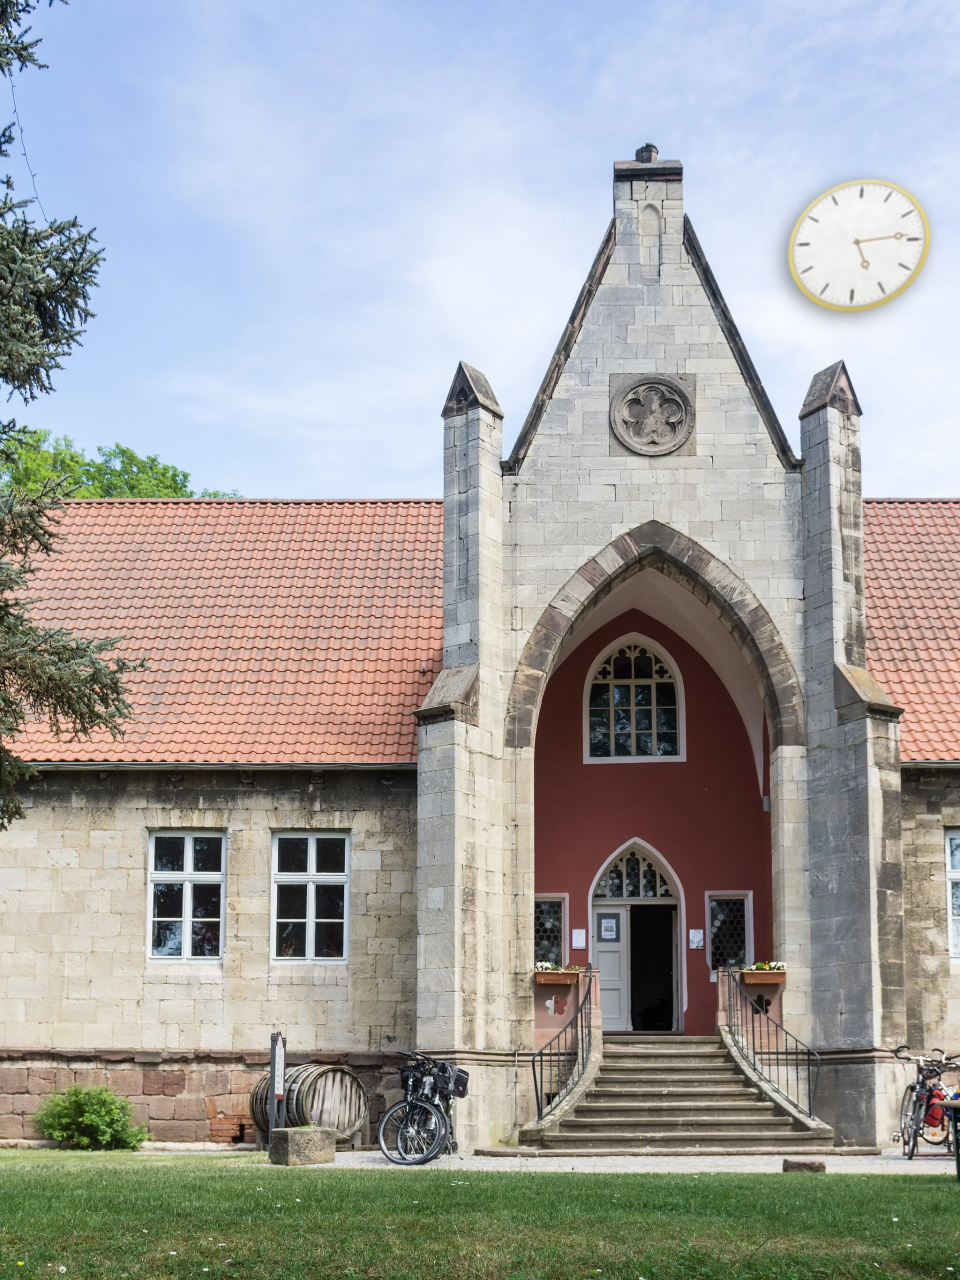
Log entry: 5 h 14 min
